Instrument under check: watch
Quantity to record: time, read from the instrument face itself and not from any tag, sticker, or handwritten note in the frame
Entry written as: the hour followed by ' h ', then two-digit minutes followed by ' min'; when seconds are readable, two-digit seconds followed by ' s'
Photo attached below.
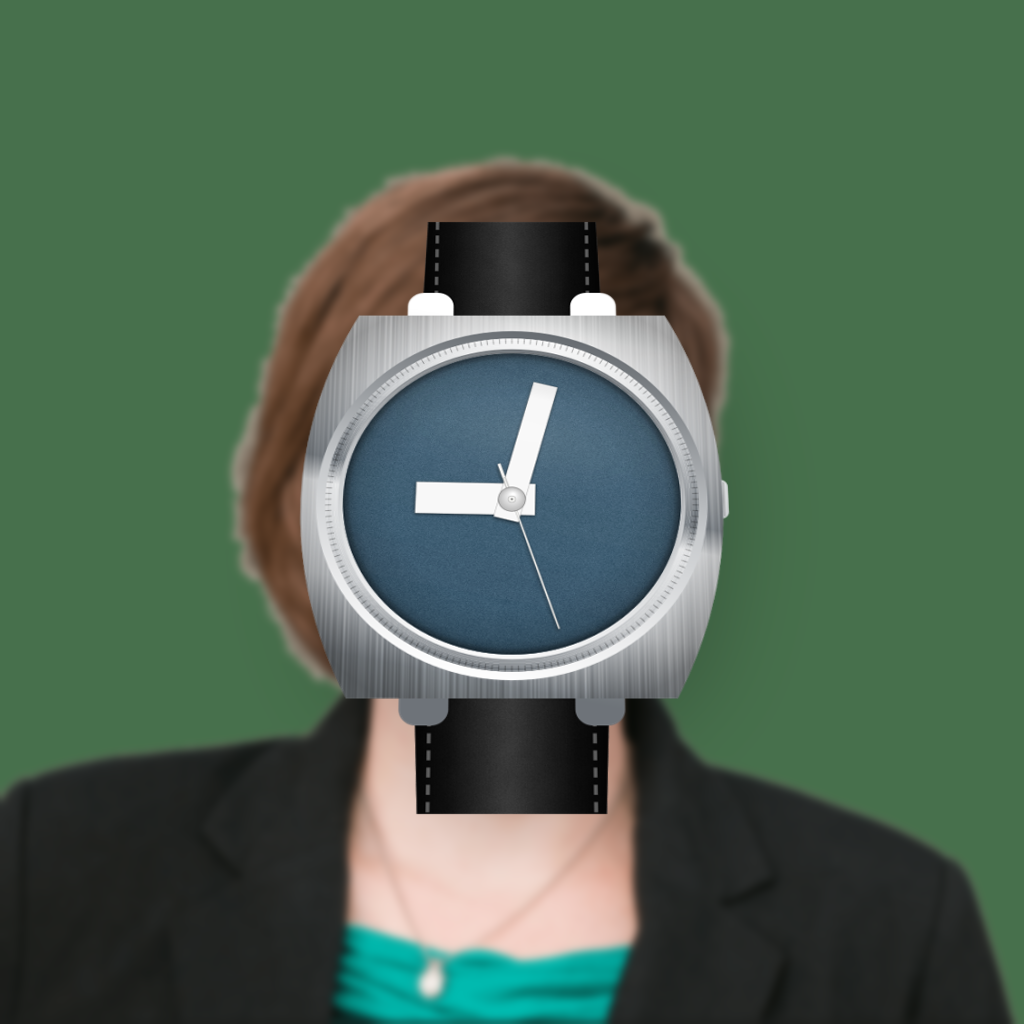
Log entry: 9 h 02 min 27 s
